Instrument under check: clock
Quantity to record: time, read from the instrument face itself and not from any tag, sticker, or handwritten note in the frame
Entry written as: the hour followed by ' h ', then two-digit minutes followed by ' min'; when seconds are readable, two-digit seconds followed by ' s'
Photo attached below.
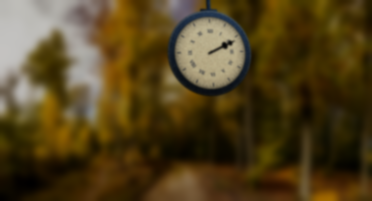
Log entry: 2 h 11 min
